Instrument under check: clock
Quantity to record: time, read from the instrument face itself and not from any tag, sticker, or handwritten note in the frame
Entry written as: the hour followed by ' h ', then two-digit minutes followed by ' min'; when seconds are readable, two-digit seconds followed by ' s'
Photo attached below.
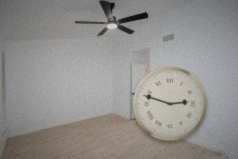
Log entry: 2 h 48 min
